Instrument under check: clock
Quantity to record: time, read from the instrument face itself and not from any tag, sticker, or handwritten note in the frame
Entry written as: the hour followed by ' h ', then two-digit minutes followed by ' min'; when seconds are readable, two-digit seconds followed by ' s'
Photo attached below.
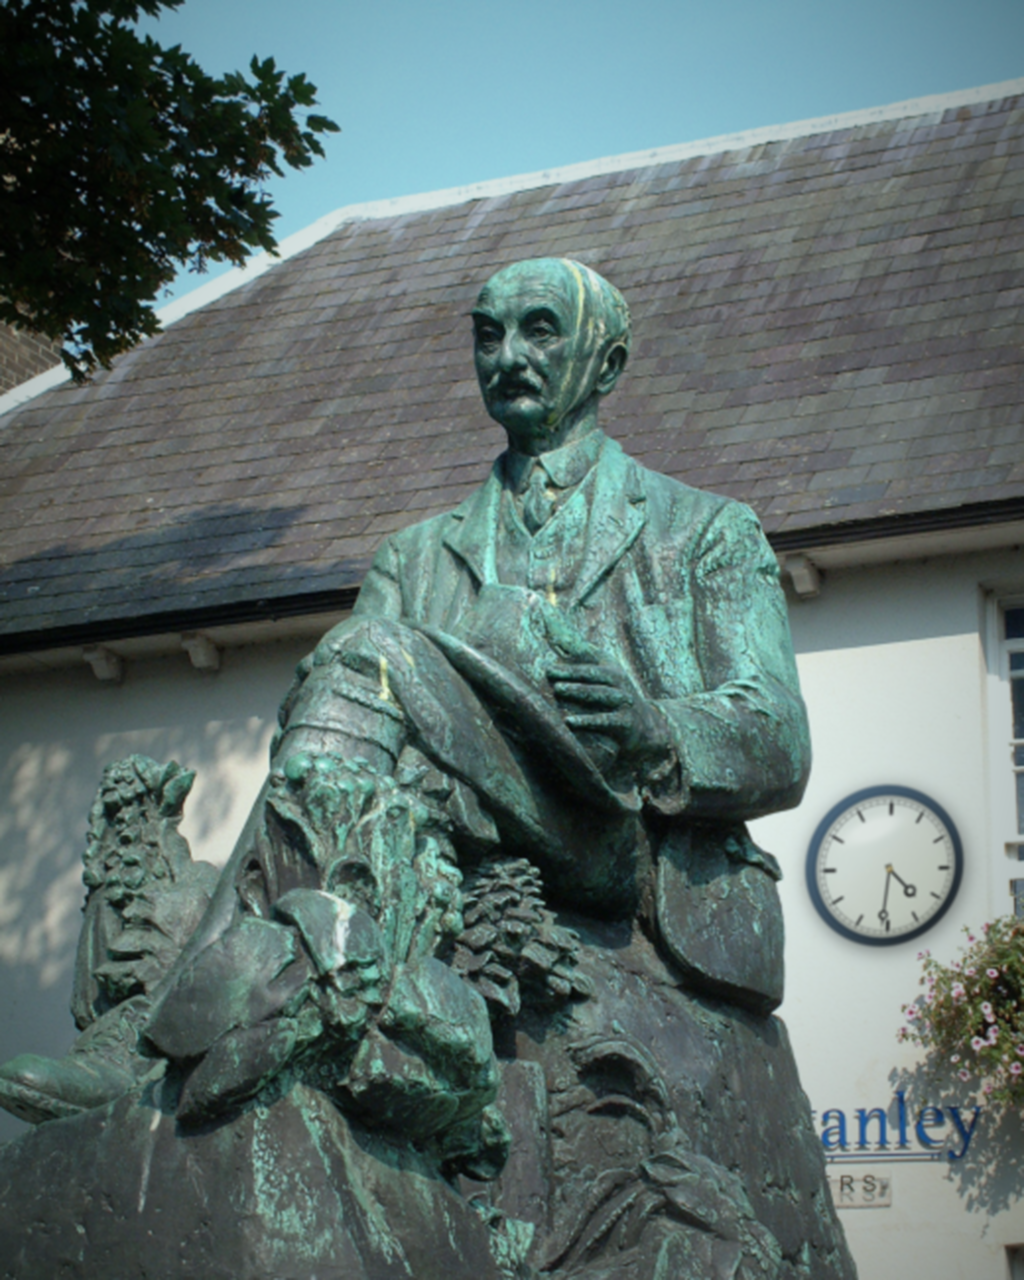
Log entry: 4 h 31 min
